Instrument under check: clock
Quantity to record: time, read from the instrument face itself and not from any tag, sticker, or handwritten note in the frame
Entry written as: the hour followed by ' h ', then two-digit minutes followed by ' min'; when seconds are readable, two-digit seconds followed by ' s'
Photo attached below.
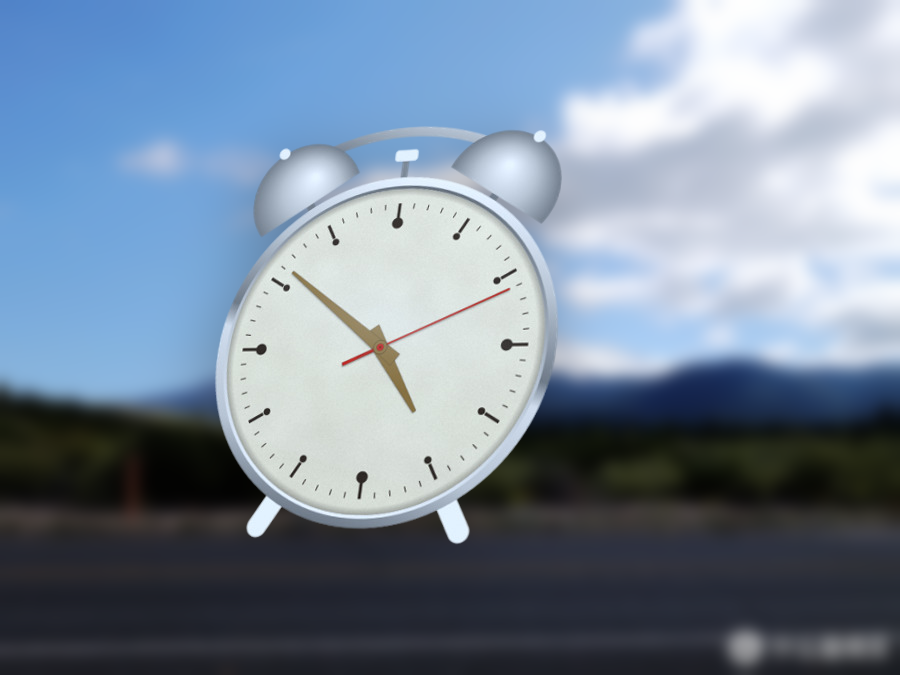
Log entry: 4 h 51 min 11 s
